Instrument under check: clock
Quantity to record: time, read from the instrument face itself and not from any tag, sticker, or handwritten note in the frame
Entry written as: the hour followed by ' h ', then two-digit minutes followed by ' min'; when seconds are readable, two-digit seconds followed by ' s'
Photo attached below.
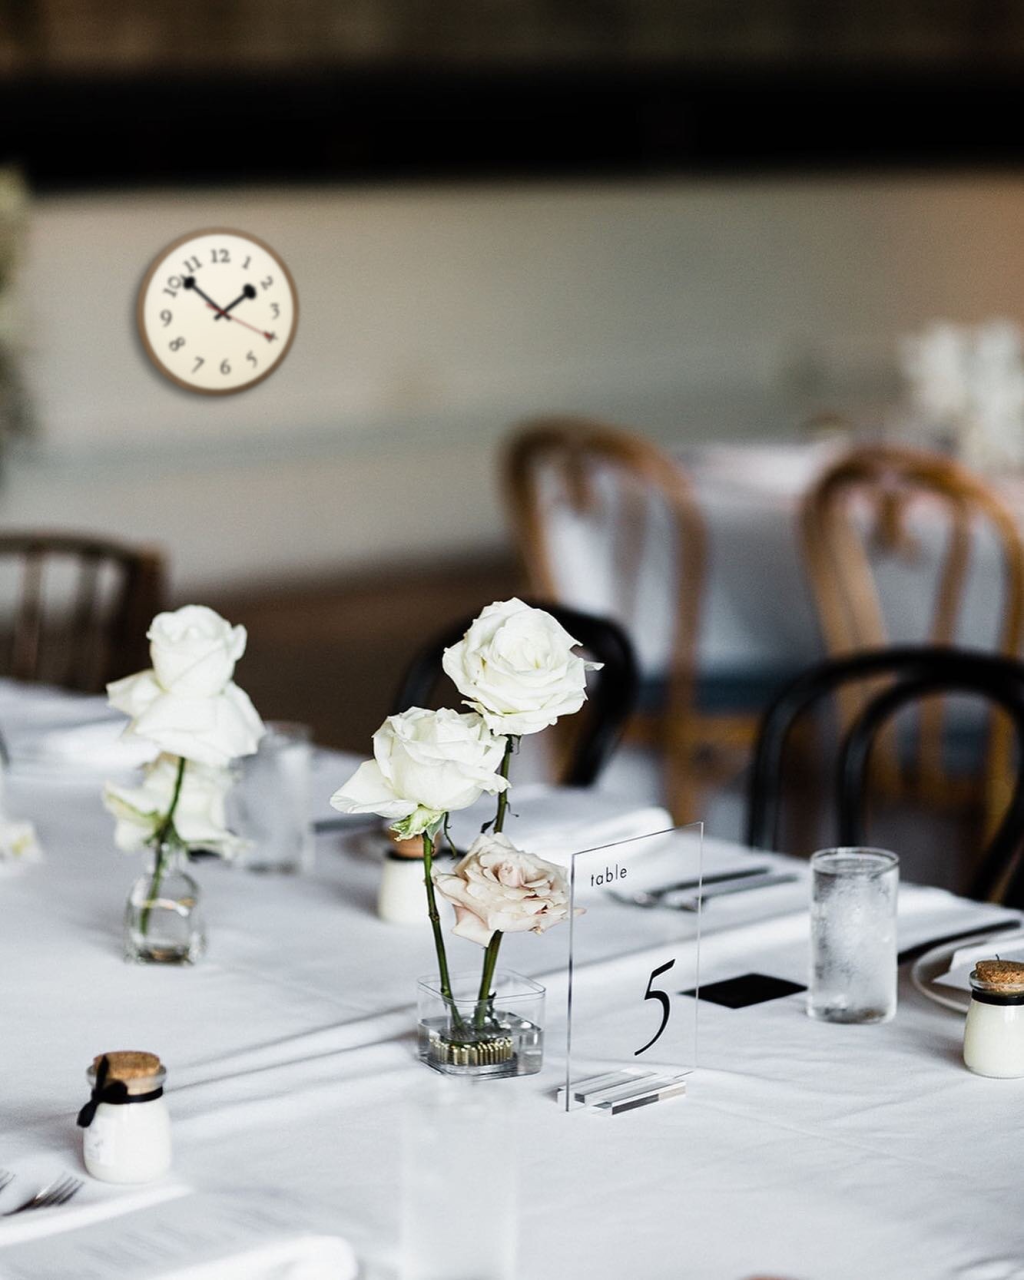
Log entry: 1 h 52 min 20 s
